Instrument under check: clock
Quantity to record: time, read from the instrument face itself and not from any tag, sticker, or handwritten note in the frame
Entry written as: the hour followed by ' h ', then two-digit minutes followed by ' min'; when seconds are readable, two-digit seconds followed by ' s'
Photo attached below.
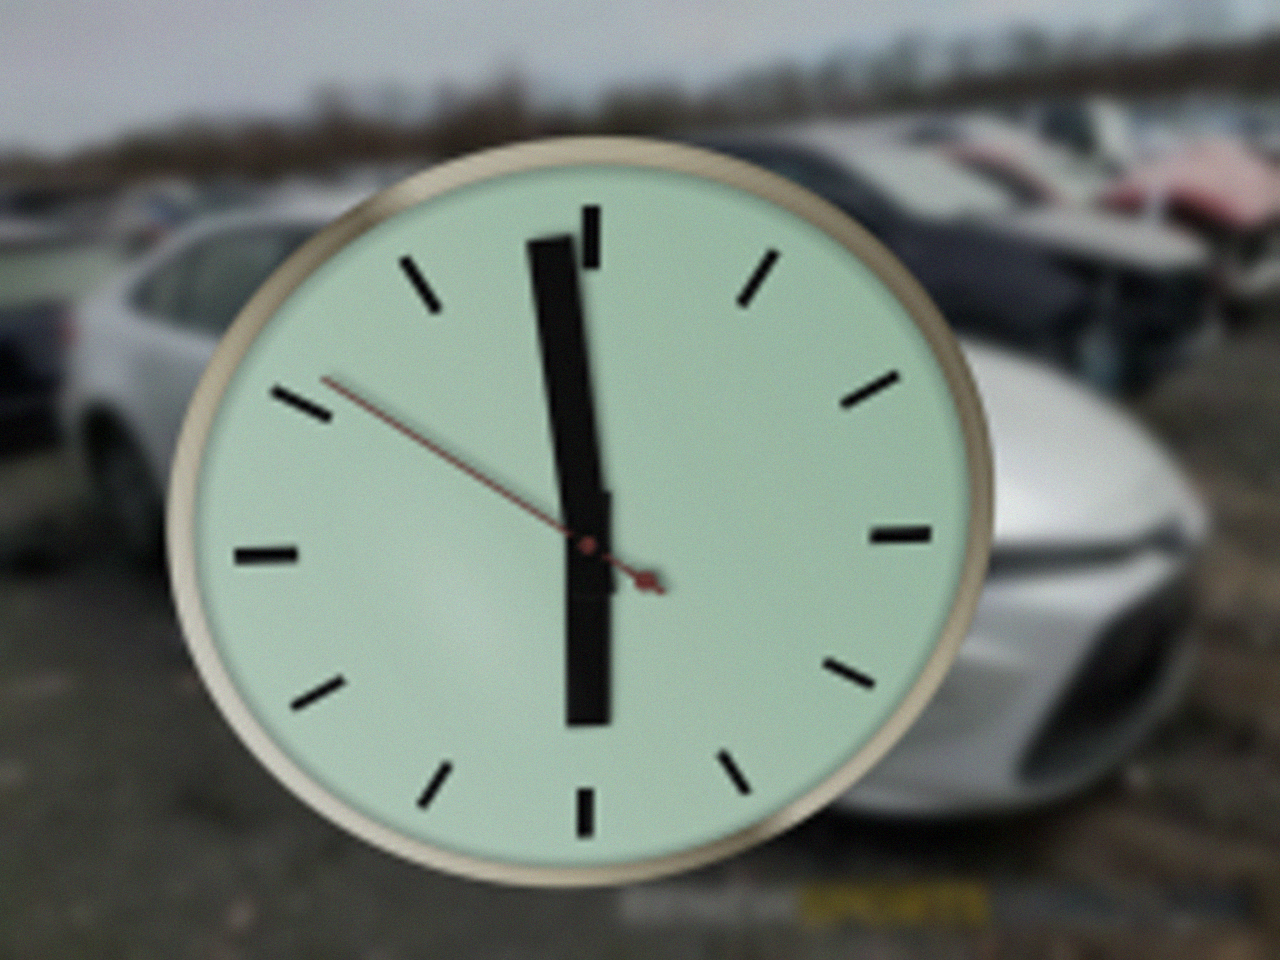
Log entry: 5 h 58 min 51 s
